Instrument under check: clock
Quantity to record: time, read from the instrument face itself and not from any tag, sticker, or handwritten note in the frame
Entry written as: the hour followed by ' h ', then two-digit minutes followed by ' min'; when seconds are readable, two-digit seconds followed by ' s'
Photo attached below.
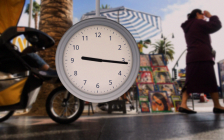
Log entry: 9 h 16 min
